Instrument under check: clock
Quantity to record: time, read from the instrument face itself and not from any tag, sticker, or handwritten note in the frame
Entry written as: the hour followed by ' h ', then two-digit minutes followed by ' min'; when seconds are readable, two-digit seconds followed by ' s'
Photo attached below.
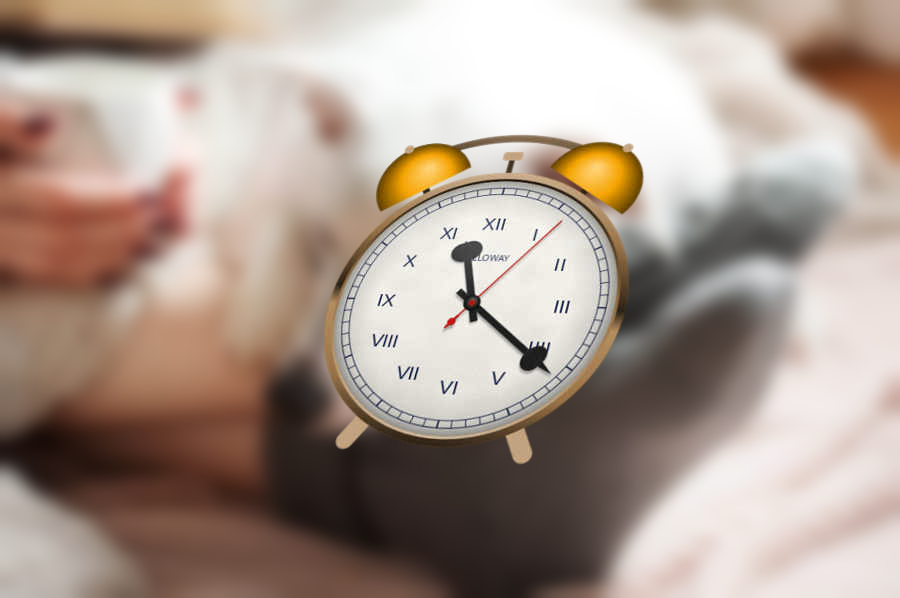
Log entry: 11 h 21 min 06 s
